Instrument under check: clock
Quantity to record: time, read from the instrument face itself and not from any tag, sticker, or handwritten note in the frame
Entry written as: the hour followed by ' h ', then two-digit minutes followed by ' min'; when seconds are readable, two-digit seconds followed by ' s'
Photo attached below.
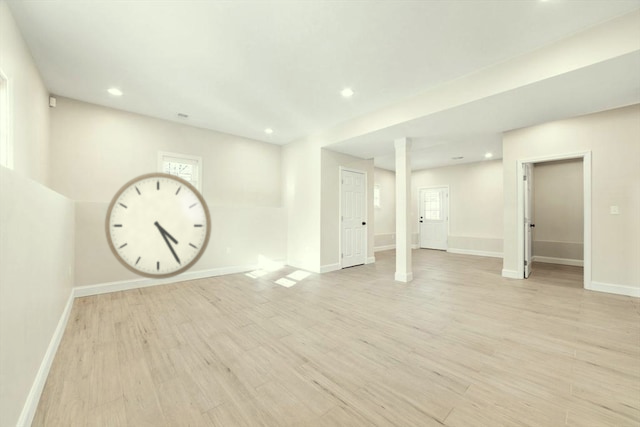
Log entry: 4 h 25 min
